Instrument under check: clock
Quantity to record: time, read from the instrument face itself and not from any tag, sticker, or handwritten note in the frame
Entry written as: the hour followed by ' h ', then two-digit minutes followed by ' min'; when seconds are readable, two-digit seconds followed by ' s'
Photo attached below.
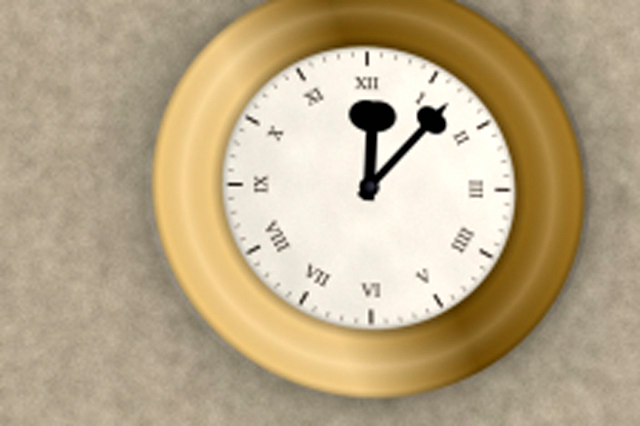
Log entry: 12 h 07 min
